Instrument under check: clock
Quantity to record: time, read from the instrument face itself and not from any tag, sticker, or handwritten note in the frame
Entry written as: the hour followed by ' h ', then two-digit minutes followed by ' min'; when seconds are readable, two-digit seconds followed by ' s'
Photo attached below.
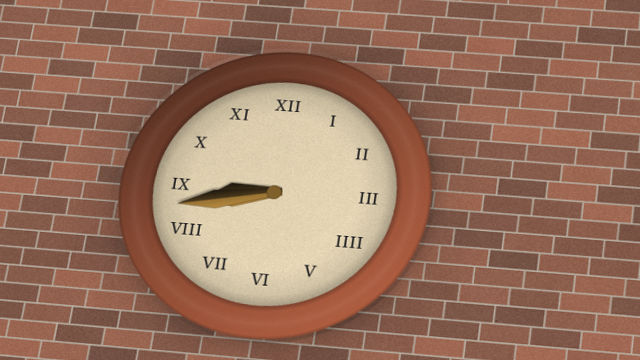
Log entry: 8 h 43 min
